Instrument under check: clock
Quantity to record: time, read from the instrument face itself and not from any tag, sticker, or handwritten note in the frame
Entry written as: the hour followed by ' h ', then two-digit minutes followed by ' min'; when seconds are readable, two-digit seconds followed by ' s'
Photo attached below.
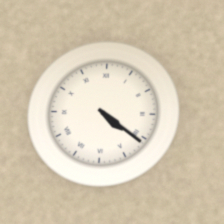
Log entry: 4 h 21 min
